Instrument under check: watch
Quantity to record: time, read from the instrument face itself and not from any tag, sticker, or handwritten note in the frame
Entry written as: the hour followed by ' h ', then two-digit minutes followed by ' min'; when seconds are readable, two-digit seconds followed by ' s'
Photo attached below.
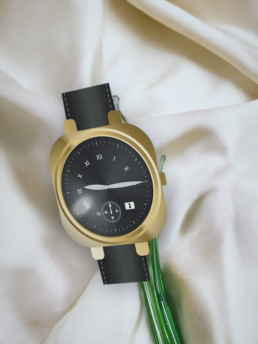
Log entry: 9 h 15 min
